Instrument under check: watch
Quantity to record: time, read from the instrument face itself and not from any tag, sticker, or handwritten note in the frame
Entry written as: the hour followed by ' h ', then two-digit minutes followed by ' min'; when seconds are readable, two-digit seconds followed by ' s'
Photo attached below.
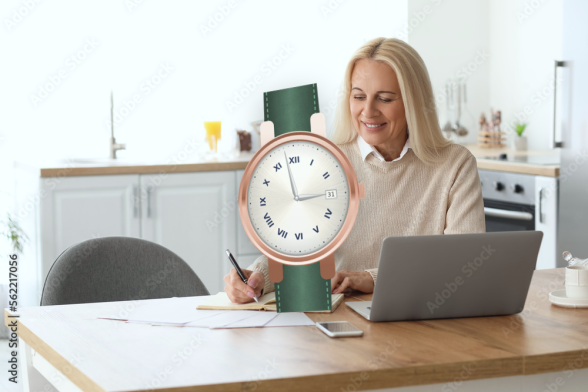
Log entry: 2 h 58 min
